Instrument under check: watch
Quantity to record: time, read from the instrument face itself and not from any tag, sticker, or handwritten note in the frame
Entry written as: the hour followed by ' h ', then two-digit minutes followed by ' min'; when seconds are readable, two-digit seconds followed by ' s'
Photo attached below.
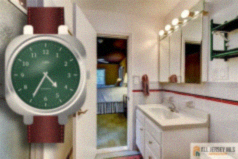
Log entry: 4 h 35 min
